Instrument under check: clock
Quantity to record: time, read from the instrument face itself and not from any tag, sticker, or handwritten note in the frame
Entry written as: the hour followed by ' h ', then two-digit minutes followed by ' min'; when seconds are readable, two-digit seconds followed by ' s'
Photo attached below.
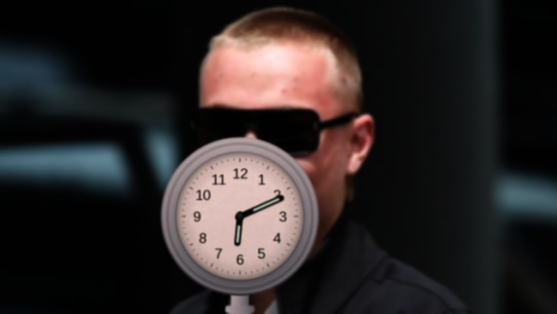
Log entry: 6 h 11 min
